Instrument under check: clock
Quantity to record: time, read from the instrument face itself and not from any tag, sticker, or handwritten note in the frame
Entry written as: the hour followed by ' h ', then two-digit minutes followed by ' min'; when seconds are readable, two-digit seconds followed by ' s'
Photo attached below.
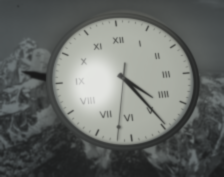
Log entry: 4 h 24 min 32 s
